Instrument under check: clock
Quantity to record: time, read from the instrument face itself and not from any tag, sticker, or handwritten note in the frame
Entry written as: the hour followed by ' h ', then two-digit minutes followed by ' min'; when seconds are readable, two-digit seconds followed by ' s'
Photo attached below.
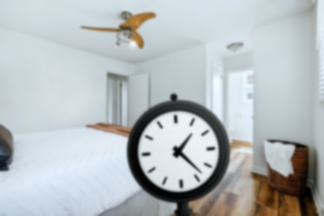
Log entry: 1 h 23 min
